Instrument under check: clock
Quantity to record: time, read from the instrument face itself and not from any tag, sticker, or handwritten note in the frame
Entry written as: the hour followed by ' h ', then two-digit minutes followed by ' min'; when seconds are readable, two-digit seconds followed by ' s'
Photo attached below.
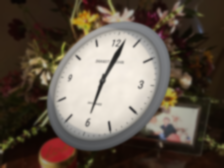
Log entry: 6 h 02 min
